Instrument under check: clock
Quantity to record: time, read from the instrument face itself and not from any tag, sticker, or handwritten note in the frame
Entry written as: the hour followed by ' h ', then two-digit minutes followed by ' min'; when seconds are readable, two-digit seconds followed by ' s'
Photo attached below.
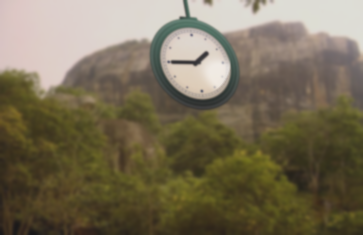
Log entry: 1 h 45 min
